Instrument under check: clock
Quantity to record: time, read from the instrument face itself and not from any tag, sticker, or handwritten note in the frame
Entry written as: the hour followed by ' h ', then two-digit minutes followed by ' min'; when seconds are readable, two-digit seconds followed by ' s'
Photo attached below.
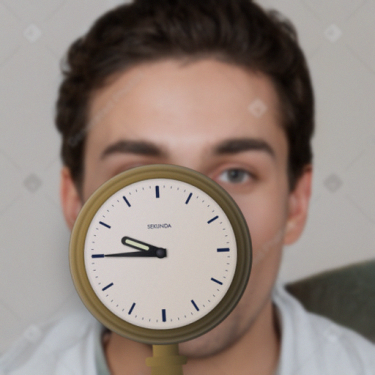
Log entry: 9 h 45 min
